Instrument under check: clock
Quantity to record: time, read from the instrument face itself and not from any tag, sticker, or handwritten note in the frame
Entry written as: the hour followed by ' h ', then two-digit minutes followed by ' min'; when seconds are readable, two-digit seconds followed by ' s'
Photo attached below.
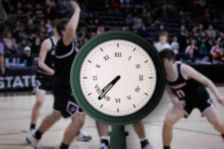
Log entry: 7 h 37 min
